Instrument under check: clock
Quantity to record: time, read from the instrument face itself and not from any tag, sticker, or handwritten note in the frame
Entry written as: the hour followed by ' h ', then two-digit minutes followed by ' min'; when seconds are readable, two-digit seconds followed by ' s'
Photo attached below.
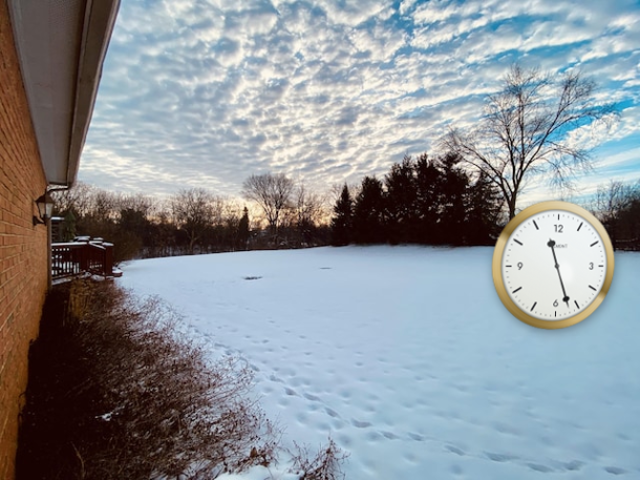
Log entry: 11 h 27 min
